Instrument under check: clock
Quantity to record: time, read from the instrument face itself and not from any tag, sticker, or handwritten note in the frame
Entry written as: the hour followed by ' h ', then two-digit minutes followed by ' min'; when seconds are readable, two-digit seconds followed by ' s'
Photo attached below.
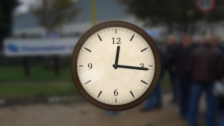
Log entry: 12 h 16 min
